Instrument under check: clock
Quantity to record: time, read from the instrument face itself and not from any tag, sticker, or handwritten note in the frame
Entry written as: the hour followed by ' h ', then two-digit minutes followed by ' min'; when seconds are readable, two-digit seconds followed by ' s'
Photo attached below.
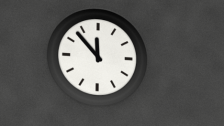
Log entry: 11 h 53 min
